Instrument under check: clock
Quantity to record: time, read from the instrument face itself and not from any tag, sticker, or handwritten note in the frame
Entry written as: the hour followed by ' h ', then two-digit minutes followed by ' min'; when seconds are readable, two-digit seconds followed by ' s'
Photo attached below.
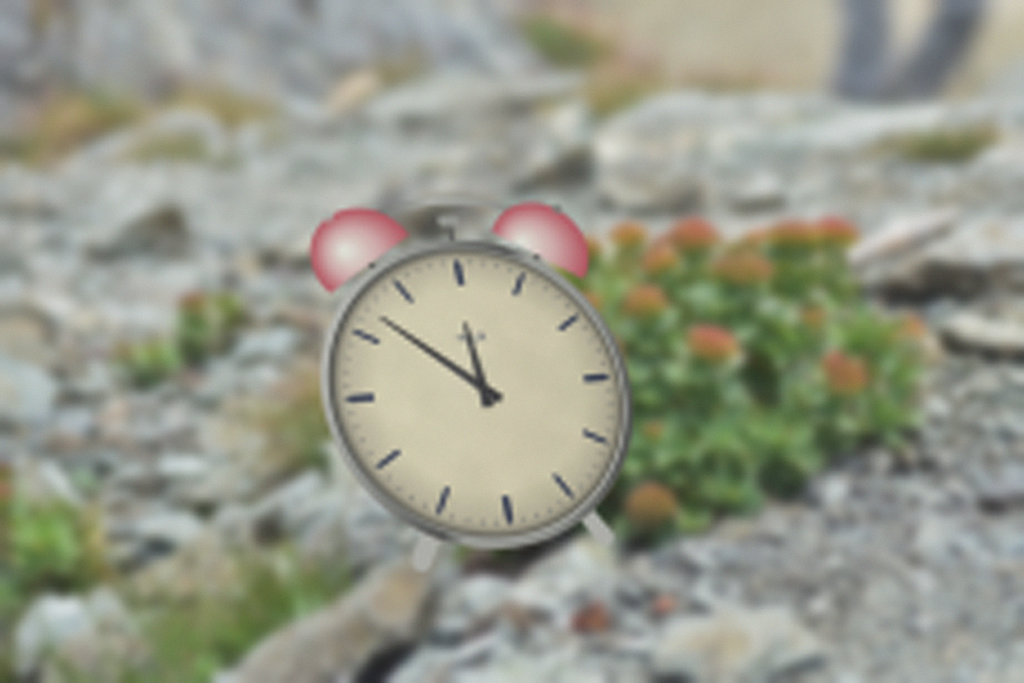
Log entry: 11 h 52 min
